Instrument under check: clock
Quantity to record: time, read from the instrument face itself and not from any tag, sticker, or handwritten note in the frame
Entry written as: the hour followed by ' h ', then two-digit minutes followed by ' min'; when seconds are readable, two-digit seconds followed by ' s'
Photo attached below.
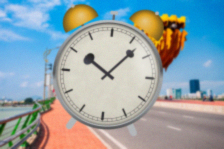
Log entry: 10 h 07 min
